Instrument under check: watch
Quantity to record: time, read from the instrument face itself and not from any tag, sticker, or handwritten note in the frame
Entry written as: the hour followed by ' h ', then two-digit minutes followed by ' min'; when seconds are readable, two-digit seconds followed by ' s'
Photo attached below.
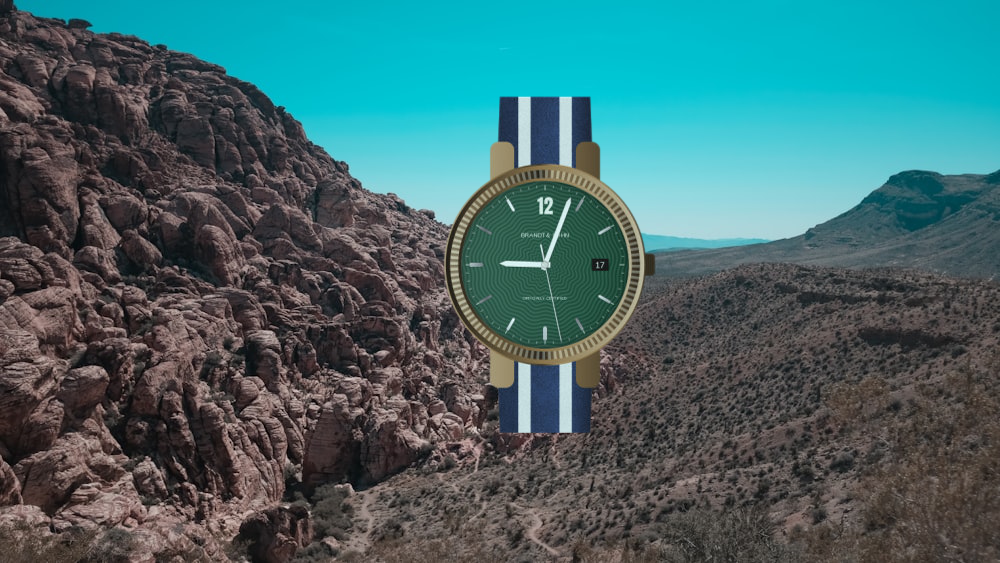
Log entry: 9 h 03 min 28 s
